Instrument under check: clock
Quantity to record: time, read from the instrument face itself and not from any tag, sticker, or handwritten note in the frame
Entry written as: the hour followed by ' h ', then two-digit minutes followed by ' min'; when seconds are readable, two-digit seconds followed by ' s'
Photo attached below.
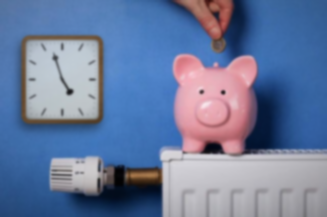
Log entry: 4 h 57 min
